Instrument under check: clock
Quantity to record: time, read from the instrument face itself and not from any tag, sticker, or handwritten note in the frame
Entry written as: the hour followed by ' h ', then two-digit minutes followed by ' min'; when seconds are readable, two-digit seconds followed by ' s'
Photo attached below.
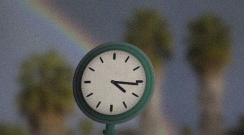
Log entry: 4 h 16 min
